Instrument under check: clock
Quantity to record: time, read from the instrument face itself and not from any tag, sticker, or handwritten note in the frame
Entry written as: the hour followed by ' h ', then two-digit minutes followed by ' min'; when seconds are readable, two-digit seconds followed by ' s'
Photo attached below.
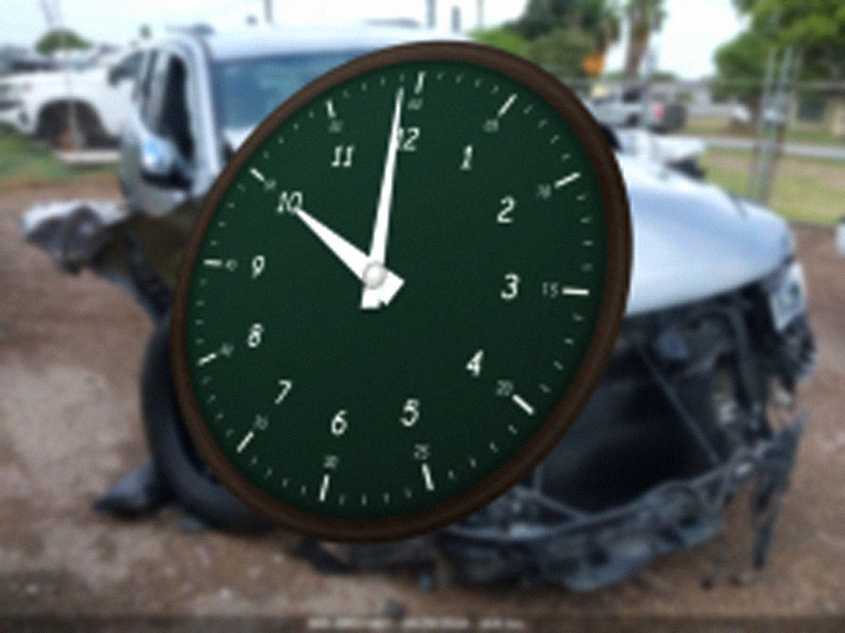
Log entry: 9 h 59 min
